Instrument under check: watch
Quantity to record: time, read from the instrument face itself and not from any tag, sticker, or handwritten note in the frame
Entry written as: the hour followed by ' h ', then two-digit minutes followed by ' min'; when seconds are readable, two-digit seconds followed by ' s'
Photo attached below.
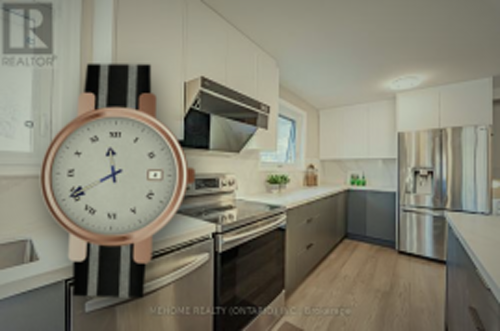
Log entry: 11 h 40 min
